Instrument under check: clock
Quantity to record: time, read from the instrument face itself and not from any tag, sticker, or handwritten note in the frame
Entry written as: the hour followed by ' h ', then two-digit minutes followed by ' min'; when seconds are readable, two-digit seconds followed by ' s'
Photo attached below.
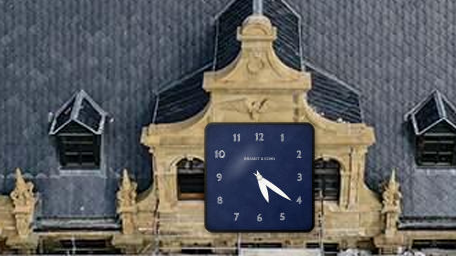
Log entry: 5 h 21 min
